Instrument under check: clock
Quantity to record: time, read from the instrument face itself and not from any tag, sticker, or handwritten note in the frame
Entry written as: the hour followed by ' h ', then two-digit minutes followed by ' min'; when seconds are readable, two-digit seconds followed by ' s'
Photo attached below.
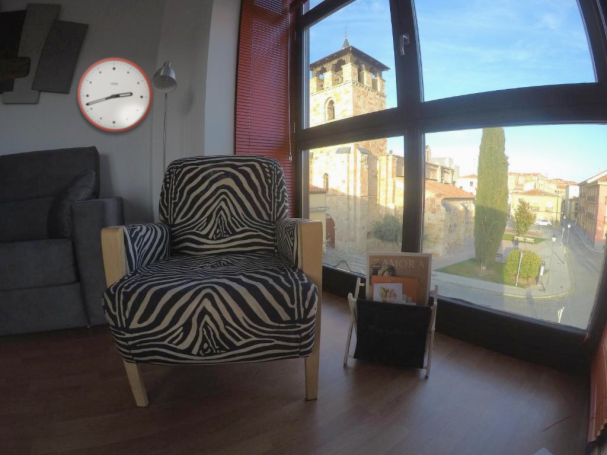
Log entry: 2 h 42 min
